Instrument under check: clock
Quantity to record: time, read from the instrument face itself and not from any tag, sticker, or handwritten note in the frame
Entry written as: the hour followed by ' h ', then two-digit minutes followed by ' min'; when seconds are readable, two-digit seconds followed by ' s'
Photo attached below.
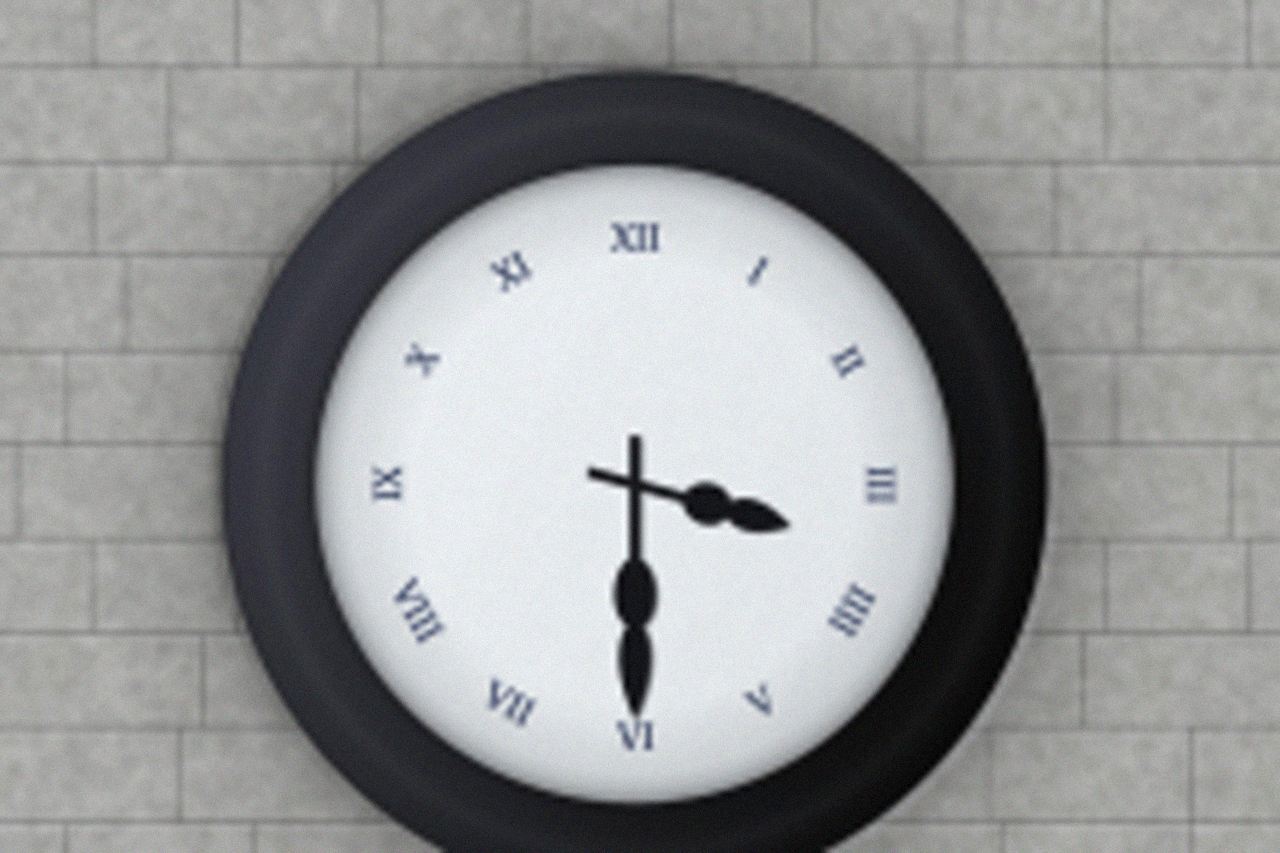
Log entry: 3 h 30 min
